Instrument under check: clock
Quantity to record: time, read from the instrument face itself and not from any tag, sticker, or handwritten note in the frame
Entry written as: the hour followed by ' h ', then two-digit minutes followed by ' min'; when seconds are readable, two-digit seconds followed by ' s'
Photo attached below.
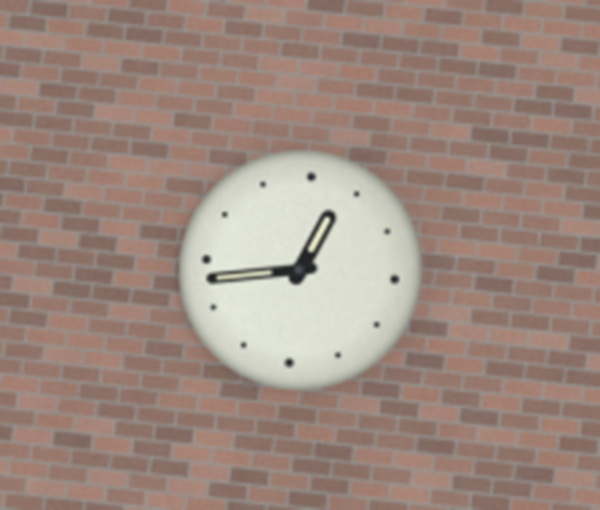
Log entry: 12 h 43 min
